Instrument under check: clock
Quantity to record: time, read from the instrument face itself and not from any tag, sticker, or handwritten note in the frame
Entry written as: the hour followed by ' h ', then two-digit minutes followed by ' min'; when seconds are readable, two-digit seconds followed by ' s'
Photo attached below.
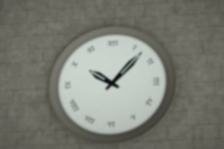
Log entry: 10 h 07 min
